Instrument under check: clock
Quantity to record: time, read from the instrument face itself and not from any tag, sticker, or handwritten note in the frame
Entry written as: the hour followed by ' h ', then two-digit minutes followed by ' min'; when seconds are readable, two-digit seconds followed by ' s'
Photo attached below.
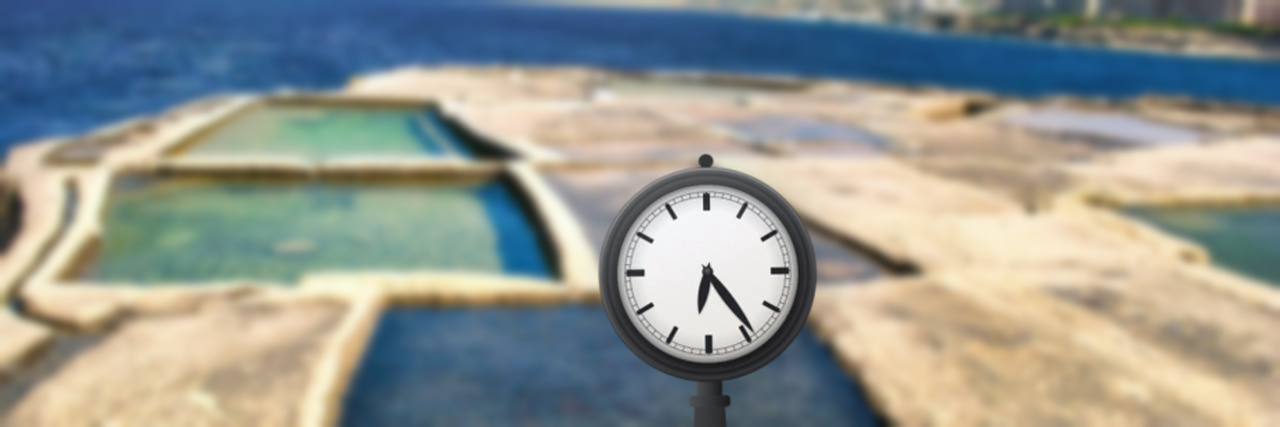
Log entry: 6 h 24 min
